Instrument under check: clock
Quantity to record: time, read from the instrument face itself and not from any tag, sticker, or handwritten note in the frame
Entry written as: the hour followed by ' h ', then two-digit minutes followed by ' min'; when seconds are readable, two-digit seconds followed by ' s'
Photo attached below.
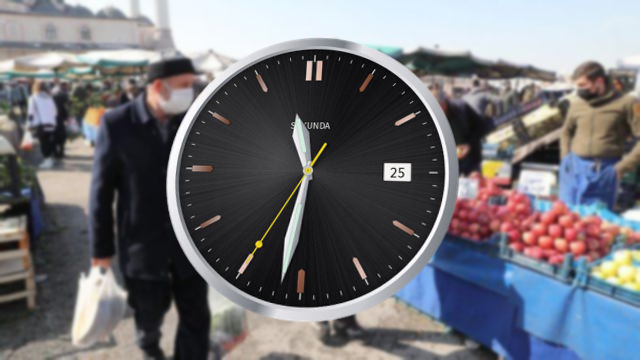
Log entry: 11 h 31 min 35 s
